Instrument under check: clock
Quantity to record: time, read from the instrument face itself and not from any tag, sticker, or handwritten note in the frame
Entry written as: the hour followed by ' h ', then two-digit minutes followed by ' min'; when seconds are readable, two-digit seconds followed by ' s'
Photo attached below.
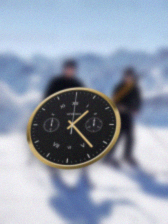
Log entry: 1 h 23 min
